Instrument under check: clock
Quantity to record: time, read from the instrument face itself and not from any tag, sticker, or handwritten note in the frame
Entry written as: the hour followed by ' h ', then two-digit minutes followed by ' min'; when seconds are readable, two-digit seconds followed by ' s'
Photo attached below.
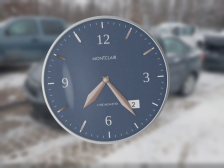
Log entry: 7 h 24 min
